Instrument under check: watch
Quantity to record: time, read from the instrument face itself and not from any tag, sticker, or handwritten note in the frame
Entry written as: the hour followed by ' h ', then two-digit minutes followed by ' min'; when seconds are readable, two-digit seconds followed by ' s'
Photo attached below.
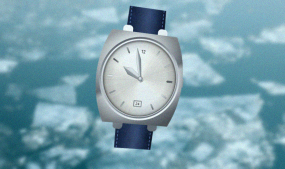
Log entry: 9 h 58 min
